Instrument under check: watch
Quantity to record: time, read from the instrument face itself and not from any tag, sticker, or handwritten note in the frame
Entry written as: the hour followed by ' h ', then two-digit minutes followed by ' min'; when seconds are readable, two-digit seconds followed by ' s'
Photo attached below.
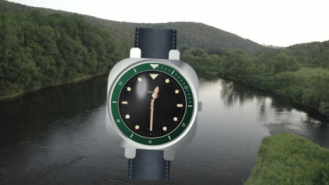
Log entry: 12 h 30 min
